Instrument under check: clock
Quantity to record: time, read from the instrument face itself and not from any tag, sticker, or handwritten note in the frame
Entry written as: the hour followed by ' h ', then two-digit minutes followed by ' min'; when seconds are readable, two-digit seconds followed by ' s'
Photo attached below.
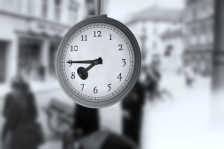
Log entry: 7 h 45 min
